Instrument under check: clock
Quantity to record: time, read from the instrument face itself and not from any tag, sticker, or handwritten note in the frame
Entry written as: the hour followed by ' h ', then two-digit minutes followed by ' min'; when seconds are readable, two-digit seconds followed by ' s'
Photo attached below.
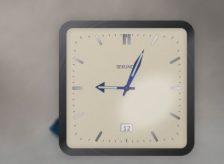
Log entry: 9 h 04 min
